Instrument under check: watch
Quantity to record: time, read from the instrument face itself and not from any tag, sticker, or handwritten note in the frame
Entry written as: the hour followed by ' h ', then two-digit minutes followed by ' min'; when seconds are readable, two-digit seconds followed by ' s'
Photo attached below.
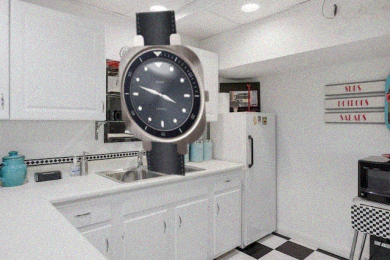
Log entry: 3 h 48 min
